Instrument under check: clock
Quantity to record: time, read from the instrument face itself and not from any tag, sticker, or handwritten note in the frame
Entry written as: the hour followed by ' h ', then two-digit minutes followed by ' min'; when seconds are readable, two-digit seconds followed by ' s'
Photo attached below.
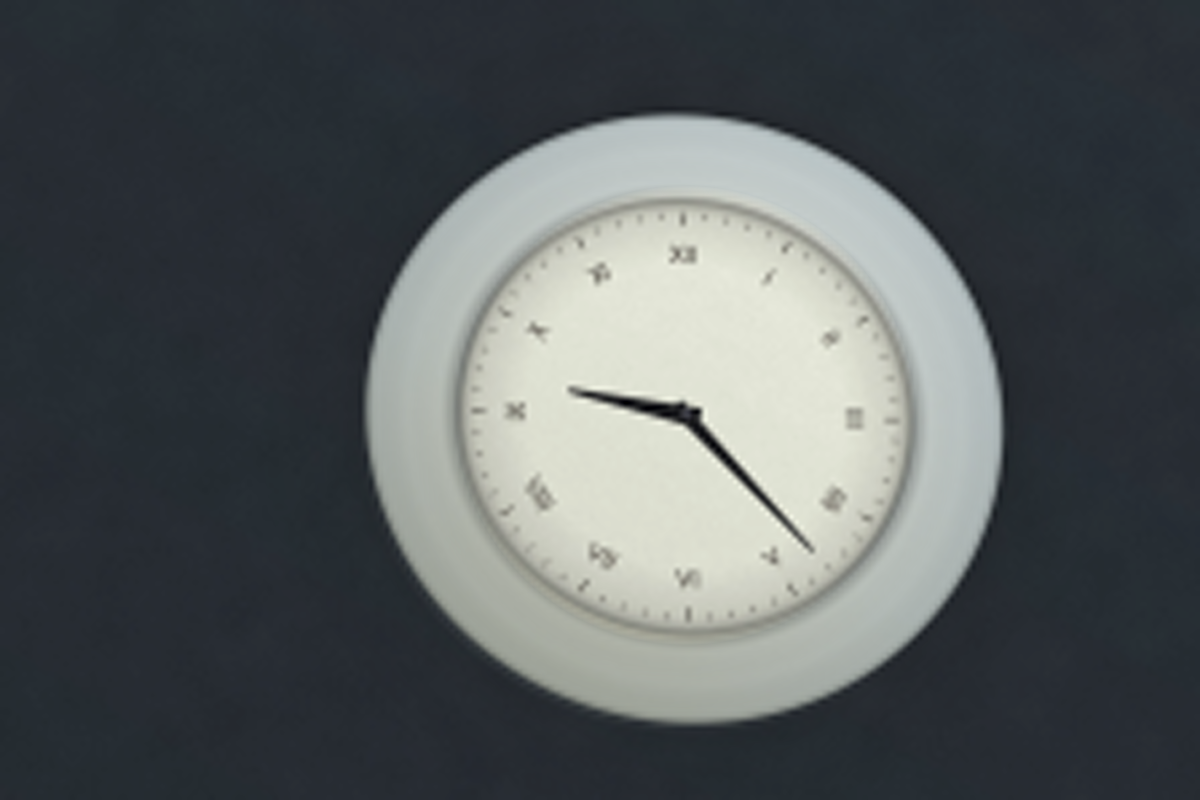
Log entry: 9 h 23 min
